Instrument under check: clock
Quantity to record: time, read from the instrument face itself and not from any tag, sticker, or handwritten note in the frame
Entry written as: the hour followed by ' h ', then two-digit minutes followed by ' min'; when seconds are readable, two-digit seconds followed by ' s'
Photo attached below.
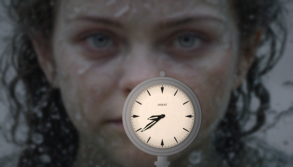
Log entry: 8 h 39 min
